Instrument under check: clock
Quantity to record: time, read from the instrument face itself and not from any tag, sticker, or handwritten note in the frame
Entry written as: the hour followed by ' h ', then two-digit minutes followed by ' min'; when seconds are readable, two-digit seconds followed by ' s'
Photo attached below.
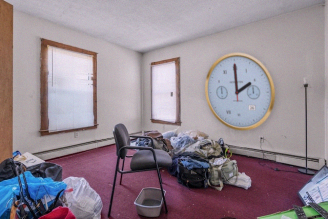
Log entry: 2 h 00 min
